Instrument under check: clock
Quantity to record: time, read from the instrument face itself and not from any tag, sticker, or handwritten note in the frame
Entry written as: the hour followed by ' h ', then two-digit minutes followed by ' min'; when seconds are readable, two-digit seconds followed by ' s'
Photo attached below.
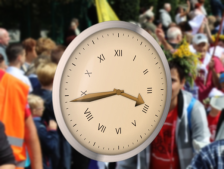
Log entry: 3 h 44 min
